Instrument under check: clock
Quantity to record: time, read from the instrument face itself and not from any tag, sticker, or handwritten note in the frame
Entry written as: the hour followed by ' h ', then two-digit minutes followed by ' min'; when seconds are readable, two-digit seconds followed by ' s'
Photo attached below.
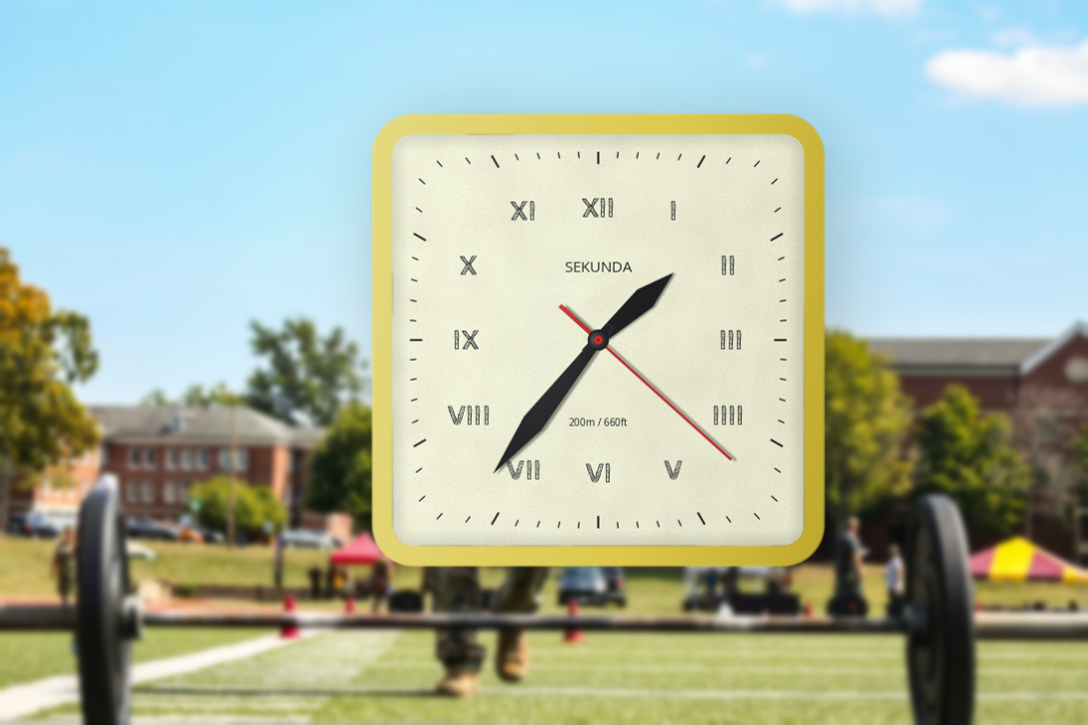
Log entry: 1 h 36 min 22 s
